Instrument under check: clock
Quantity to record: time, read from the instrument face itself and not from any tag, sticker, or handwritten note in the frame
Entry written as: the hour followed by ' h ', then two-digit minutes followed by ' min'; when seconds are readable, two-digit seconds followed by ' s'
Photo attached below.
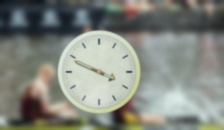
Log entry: 3 h 49 min
